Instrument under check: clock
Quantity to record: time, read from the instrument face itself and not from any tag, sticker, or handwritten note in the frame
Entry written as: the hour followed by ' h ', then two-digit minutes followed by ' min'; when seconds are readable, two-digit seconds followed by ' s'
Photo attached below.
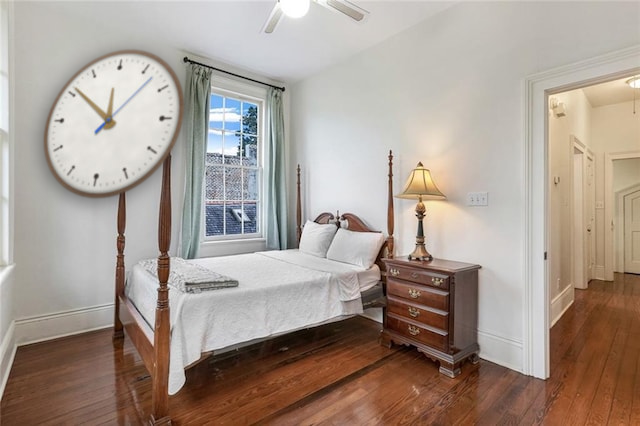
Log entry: 11 h 51 min 07 s
